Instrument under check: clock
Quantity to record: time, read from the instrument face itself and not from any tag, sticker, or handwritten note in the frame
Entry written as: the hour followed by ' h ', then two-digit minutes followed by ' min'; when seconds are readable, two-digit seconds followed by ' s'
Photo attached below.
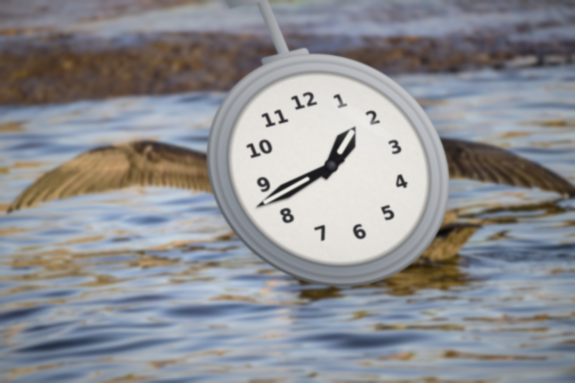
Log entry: 1 h 43 min
